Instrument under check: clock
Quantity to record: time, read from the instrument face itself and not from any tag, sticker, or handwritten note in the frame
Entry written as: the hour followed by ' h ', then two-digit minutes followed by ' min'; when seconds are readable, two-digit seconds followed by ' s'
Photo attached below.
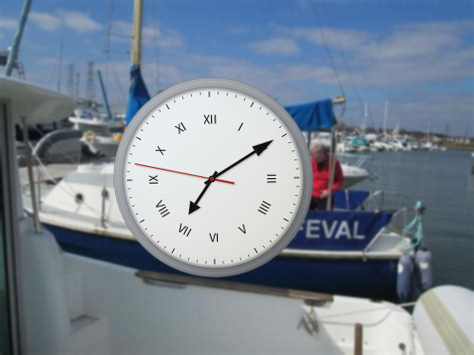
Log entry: 7 h 09 min 47 s
